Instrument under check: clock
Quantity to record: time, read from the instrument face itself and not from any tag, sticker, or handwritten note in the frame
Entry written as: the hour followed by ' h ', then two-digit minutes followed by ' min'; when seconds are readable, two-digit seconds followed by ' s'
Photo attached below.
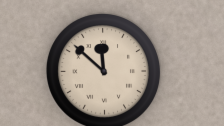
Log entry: 11 h 52 min
